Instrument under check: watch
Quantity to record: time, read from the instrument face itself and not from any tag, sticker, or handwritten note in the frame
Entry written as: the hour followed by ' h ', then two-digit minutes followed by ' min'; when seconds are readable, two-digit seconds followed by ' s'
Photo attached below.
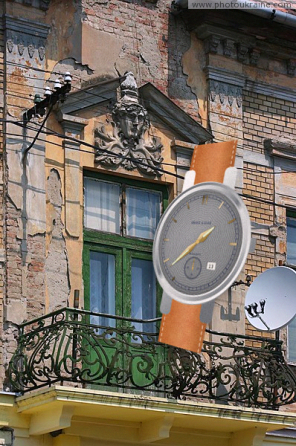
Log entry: 1 h 38 min
